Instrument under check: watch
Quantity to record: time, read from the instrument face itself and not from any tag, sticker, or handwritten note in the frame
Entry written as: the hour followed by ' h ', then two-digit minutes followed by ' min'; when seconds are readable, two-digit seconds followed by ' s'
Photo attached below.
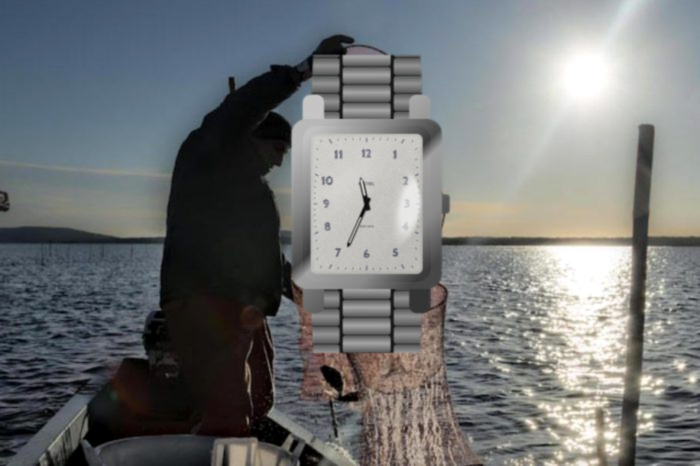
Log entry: 11 h 34 min
